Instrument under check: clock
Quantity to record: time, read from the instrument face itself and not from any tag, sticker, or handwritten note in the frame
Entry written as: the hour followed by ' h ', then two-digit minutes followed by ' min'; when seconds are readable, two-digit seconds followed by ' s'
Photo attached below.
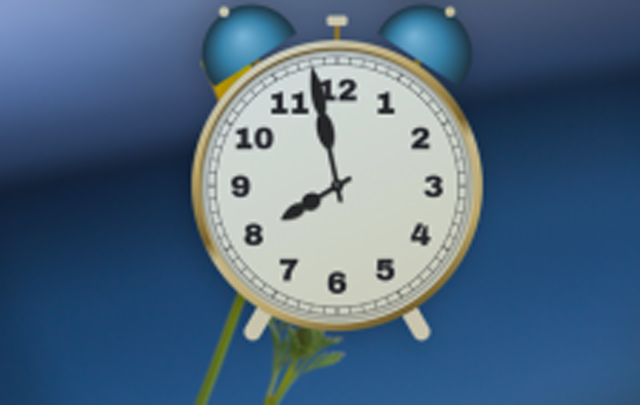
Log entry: 7 h 58 min
